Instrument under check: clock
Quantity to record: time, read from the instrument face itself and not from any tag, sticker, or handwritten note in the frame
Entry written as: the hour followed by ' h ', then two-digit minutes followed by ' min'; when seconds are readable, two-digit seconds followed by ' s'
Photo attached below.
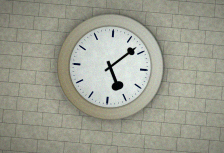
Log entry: 5 h 08 min
